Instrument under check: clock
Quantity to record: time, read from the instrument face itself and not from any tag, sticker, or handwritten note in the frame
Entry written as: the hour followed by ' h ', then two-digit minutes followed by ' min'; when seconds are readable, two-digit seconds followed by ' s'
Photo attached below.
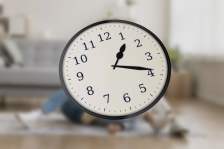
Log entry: 1 h 19 min
